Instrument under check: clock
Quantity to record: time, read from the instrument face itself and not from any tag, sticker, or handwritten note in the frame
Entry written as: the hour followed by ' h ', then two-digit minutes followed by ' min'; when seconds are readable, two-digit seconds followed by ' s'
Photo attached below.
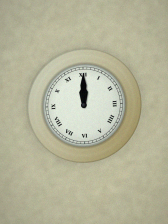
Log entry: 12 h 00 min
